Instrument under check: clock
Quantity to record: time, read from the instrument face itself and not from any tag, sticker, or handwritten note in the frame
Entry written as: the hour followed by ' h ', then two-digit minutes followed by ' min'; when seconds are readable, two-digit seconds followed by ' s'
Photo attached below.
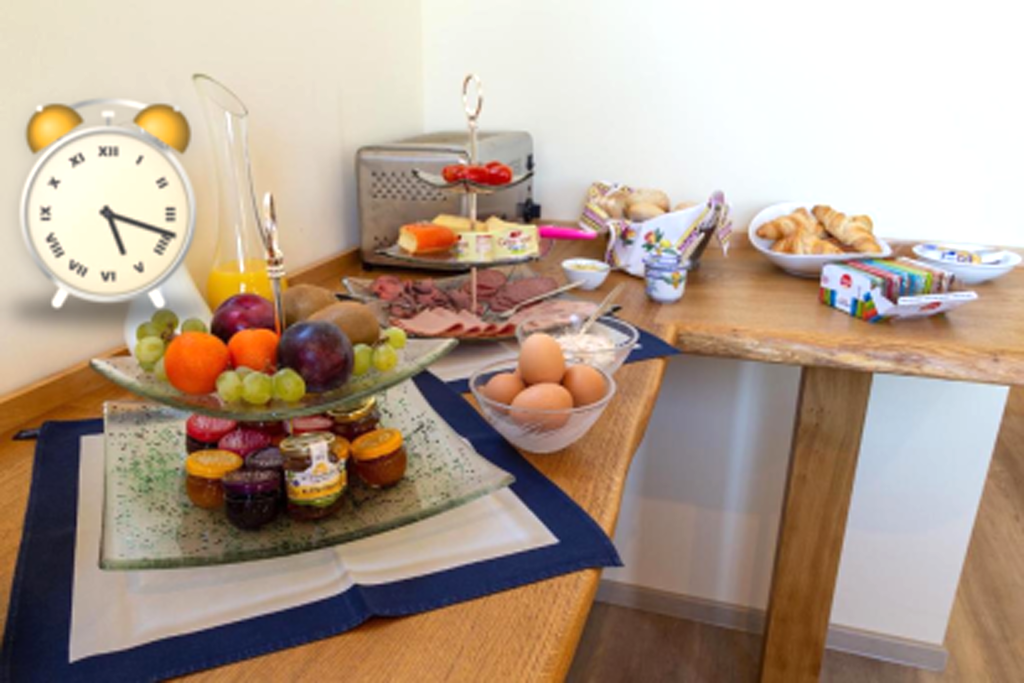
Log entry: 5 h 18 min
